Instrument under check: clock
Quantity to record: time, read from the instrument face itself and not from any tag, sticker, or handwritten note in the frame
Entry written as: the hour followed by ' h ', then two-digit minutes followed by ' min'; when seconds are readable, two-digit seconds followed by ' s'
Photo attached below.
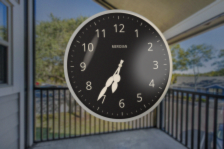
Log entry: 6 h 36 min
